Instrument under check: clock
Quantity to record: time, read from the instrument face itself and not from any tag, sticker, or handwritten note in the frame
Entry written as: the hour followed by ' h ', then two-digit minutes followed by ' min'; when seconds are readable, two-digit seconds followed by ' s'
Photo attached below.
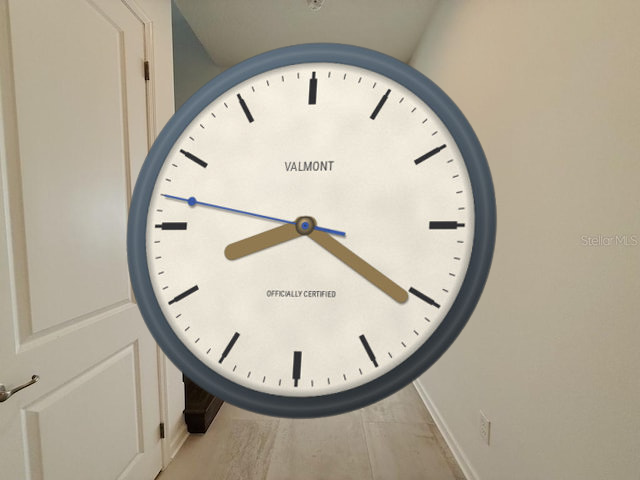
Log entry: 8 h 20 min 47 s
